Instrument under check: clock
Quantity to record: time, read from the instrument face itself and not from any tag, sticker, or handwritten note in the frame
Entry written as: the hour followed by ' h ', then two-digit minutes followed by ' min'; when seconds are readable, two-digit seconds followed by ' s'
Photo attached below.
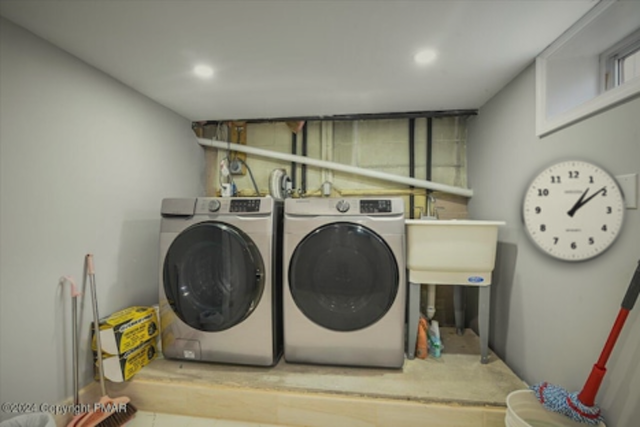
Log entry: 1 h 09 min
